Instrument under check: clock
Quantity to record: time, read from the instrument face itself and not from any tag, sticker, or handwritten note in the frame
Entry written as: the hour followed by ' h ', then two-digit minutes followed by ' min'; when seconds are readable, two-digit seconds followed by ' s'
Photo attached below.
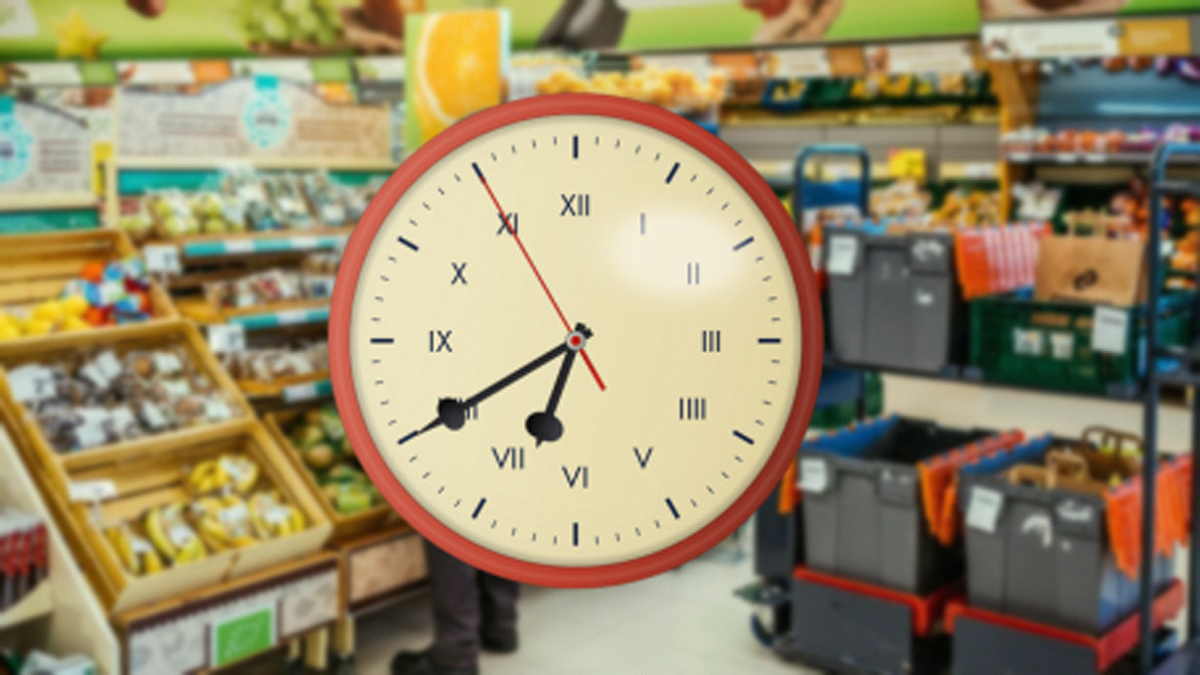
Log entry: 6 h 39 min 55 s
